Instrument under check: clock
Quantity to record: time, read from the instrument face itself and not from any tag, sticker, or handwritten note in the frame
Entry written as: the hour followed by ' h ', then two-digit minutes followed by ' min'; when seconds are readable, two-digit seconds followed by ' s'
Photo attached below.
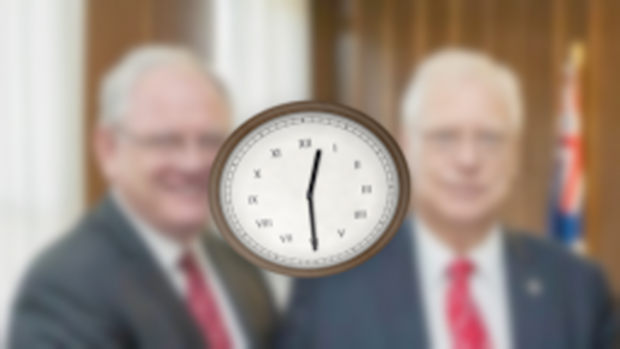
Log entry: 12 h 30 min
